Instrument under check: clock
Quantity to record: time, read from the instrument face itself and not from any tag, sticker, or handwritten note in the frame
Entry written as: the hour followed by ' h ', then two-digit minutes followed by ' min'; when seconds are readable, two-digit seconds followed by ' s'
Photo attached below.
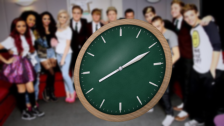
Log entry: 8 h 11 min
